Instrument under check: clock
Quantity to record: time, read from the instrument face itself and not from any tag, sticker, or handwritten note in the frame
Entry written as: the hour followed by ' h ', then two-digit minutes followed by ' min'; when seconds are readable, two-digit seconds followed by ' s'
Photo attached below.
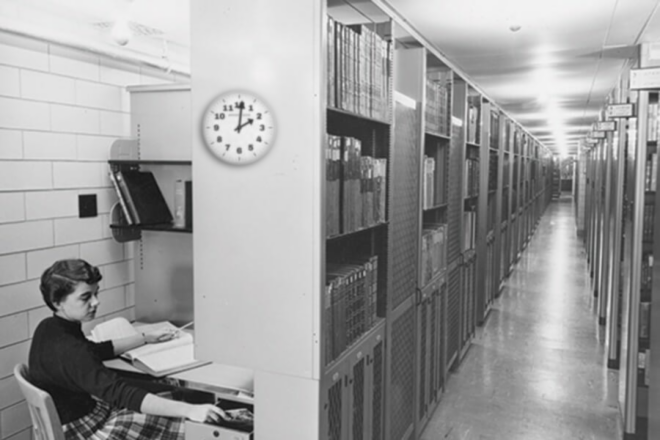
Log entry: 2 h 01 min
